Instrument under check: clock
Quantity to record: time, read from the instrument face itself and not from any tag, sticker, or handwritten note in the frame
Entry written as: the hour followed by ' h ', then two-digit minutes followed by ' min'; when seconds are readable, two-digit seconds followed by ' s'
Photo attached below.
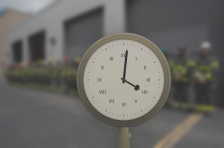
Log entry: 4 h 01 min
